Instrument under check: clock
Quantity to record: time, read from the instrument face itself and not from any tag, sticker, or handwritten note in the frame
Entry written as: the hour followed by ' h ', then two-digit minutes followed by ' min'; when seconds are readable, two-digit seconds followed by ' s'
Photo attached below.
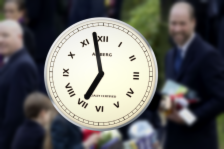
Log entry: 6 h 58 min
